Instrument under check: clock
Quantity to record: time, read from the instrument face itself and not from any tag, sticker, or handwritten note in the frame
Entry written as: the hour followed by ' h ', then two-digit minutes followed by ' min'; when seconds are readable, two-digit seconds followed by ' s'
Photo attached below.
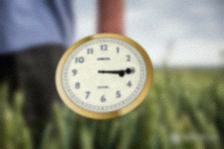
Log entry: 3 h 15 min
